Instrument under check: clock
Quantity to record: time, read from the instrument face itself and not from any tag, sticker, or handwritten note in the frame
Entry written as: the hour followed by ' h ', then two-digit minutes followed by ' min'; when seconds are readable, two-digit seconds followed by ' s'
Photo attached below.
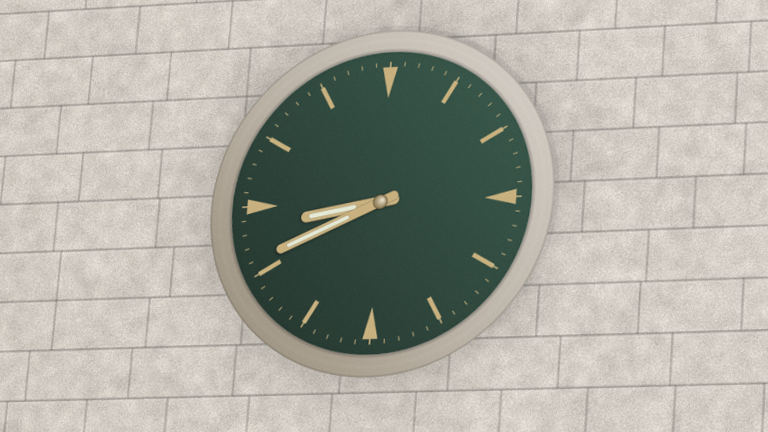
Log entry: 8 h 41 min
